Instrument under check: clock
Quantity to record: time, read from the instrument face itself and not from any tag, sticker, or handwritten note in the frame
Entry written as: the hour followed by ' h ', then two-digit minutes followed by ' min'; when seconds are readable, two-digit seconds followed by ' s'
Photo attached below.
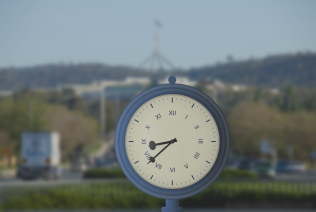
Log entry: 8 h 38 min
